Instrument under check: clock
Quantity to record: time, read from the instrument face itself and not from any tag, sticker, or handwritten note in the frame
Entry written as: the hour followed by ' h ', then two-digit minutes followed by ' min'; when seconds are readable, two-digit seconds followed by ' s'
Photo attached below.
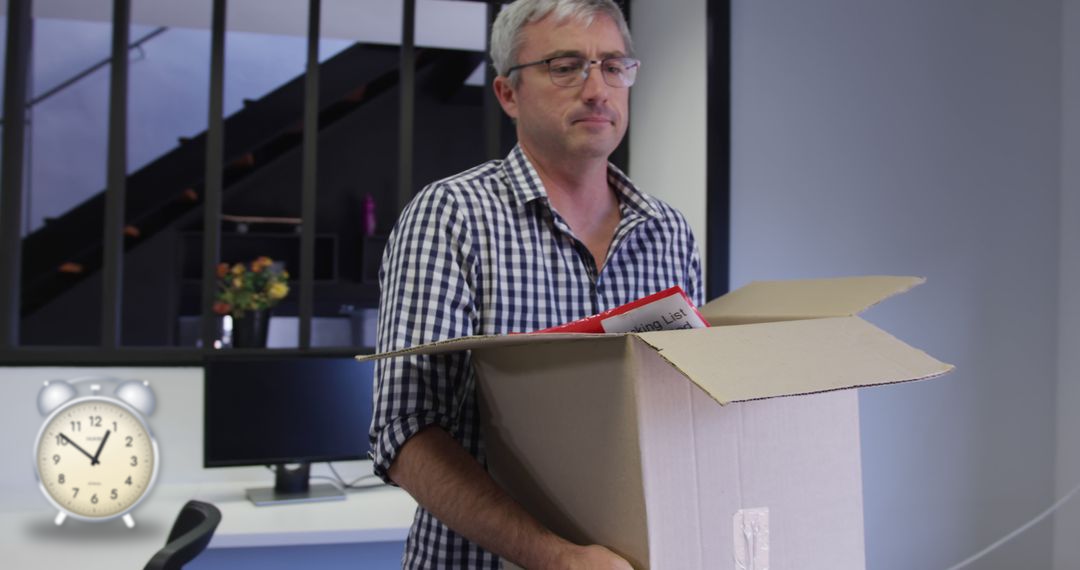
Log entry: 12 h 51 min
